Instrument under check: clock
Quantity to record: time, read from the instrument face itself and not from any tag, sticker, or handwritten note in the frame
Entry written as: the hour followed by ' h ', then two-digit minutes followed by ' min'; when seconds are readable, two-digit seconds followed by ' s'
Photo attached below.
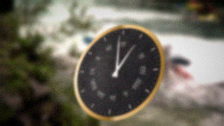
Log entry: 12 h 59 min
